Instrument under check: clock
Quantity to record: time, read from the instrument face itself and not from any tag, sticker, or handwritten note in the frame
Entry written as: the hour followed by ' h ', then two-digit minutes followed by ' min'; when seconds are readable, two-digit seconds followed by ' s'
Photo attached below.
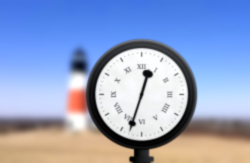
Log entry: 12 h 33 min
